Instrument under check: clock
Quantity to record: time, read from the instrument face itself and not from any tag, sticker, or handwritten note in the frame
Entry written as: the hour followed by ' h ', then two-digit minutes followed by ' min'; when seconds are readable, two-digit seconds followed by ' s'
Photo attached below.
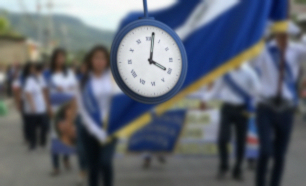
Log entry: 4 h 02 min
